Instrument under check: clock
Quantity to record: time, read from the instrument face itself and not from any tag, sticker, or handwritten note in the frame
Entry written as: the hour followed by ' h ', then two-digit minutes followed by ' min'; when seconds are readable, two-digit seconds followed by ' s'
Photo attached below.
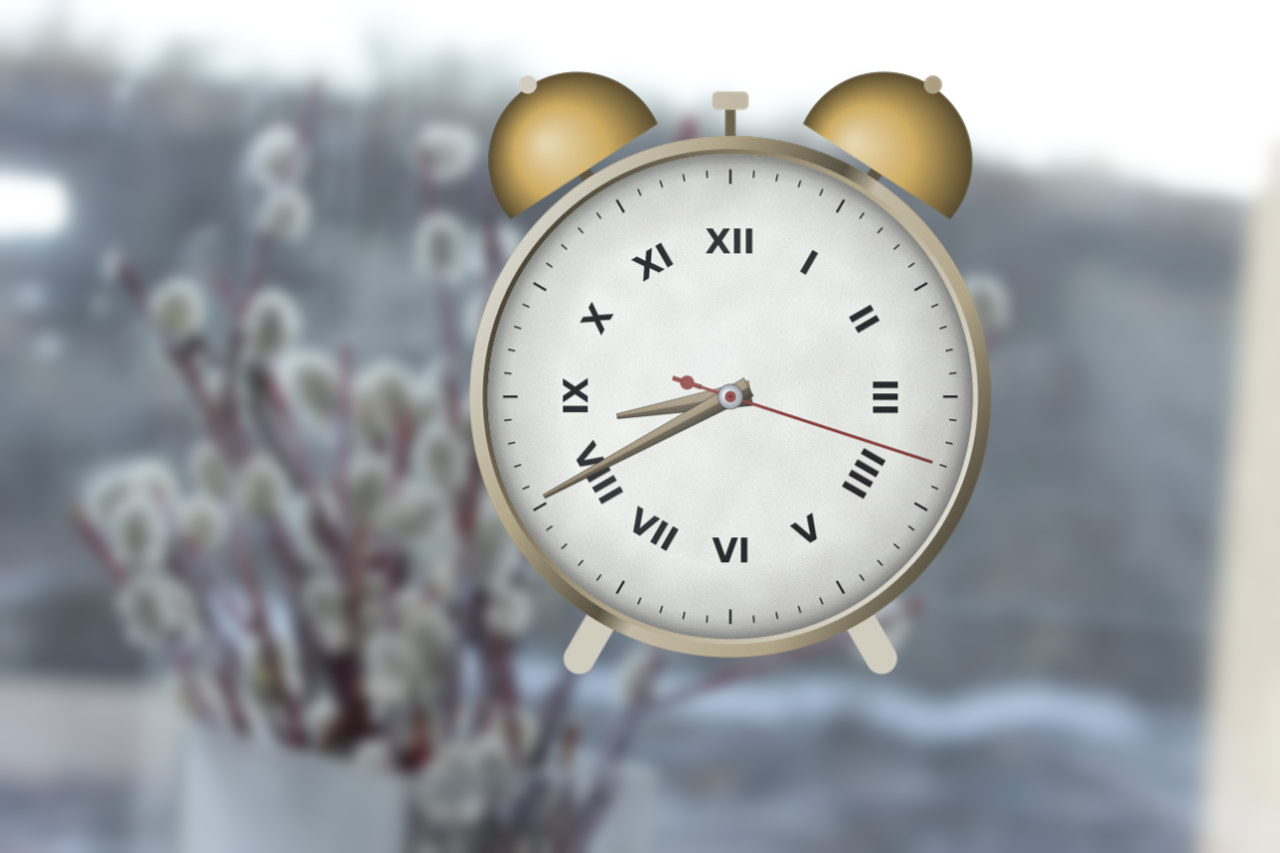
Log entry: 8 h 40 min 18 s
